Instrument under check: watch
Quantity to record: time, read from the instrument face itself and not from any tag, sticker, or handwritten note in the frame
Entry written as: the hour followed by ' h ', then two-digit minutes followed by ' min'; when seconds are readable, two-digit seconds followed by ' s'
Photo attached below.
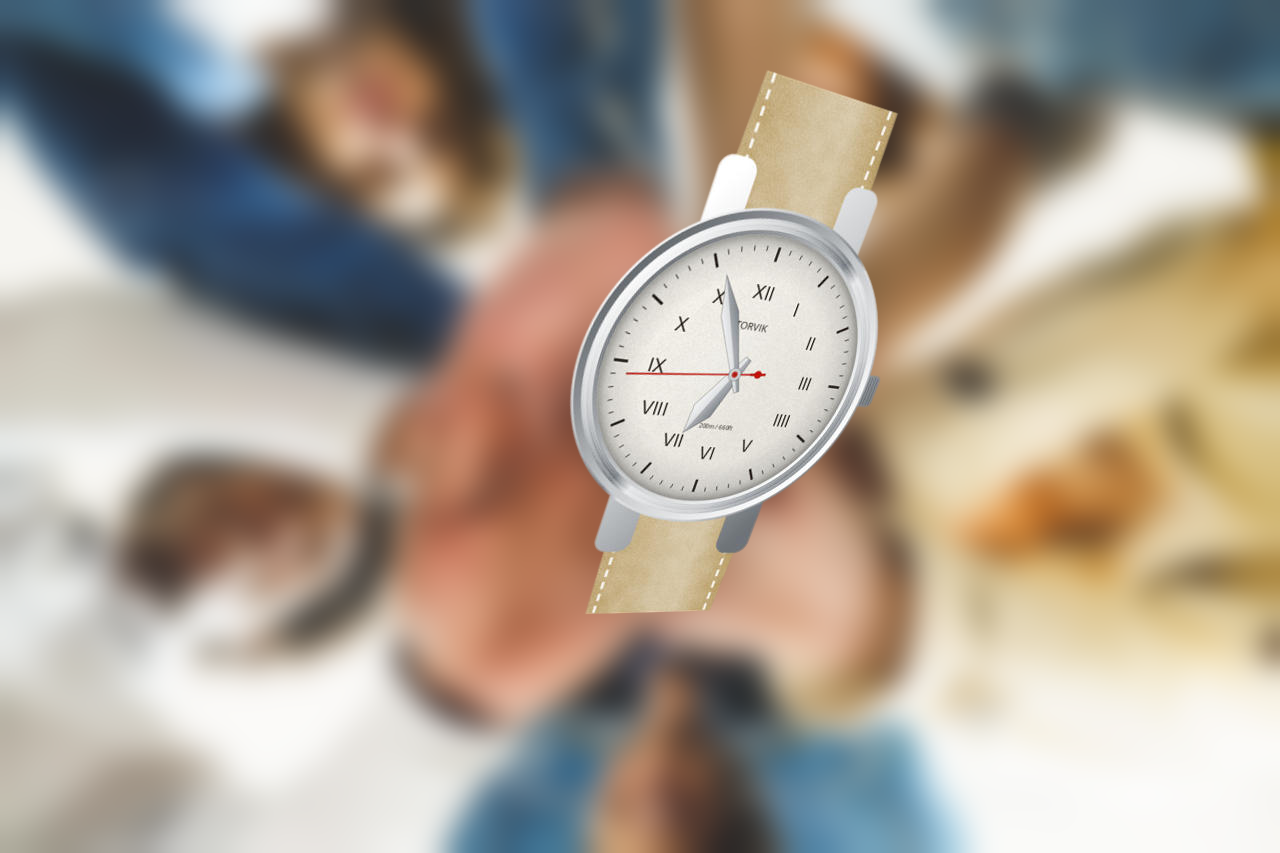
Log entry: 6 h 55 min 44 s
